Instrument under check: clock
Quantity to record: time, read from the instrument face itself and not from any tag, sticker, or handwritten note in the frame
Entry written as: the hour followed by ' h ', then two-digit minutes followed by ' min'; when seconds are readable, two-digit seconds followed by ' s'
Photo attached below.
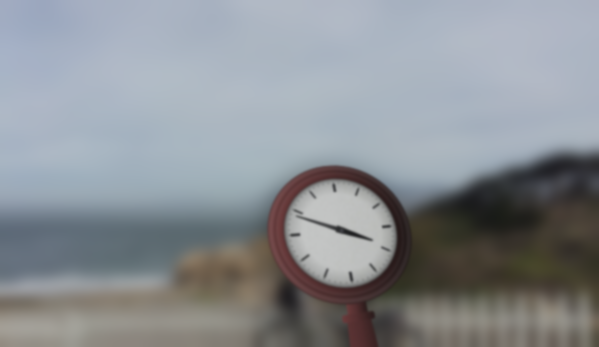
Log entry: 3 h 49 min
